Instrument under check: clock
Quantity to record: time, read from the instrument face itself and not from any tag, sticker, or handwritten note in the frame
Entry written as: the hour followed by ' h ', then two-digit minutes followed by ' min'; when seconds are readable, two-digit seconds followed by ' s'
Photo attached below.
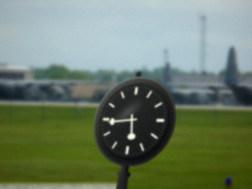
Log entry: 5 h 44 min
